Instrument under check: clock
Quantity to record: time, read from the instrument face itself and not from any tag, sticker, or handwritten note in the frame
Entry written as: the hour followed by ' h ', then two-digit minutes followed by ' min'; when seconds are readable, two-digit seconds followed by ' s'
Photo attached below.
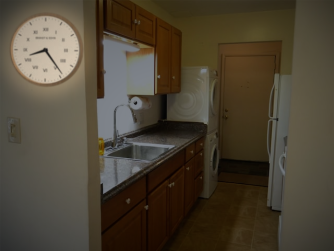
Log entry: 8 h 24 min
